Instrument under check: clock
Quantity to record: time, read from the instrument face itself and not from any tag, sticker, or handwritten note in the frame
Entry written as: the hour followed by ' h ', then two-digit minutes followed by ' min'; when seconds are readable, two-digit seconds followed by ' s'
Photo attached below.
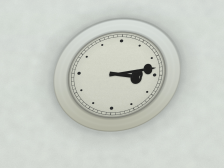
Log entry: 3 h 13 min
